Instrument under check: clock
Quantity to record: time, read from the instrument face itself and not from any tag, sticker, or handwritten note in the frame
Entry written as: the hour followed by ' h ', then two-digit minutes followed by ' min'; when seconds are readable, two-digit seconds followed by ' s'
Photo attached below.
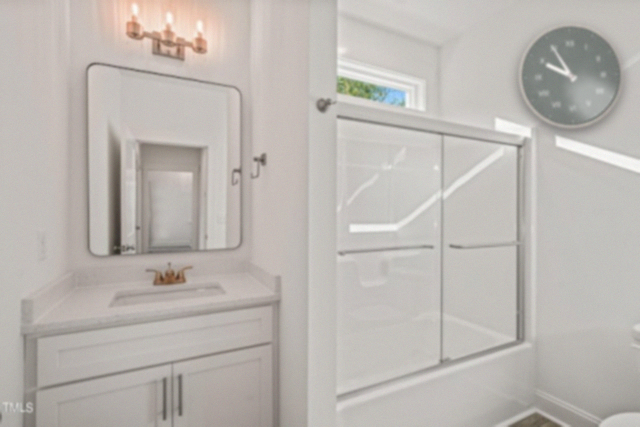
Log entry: 9 h 55 min
